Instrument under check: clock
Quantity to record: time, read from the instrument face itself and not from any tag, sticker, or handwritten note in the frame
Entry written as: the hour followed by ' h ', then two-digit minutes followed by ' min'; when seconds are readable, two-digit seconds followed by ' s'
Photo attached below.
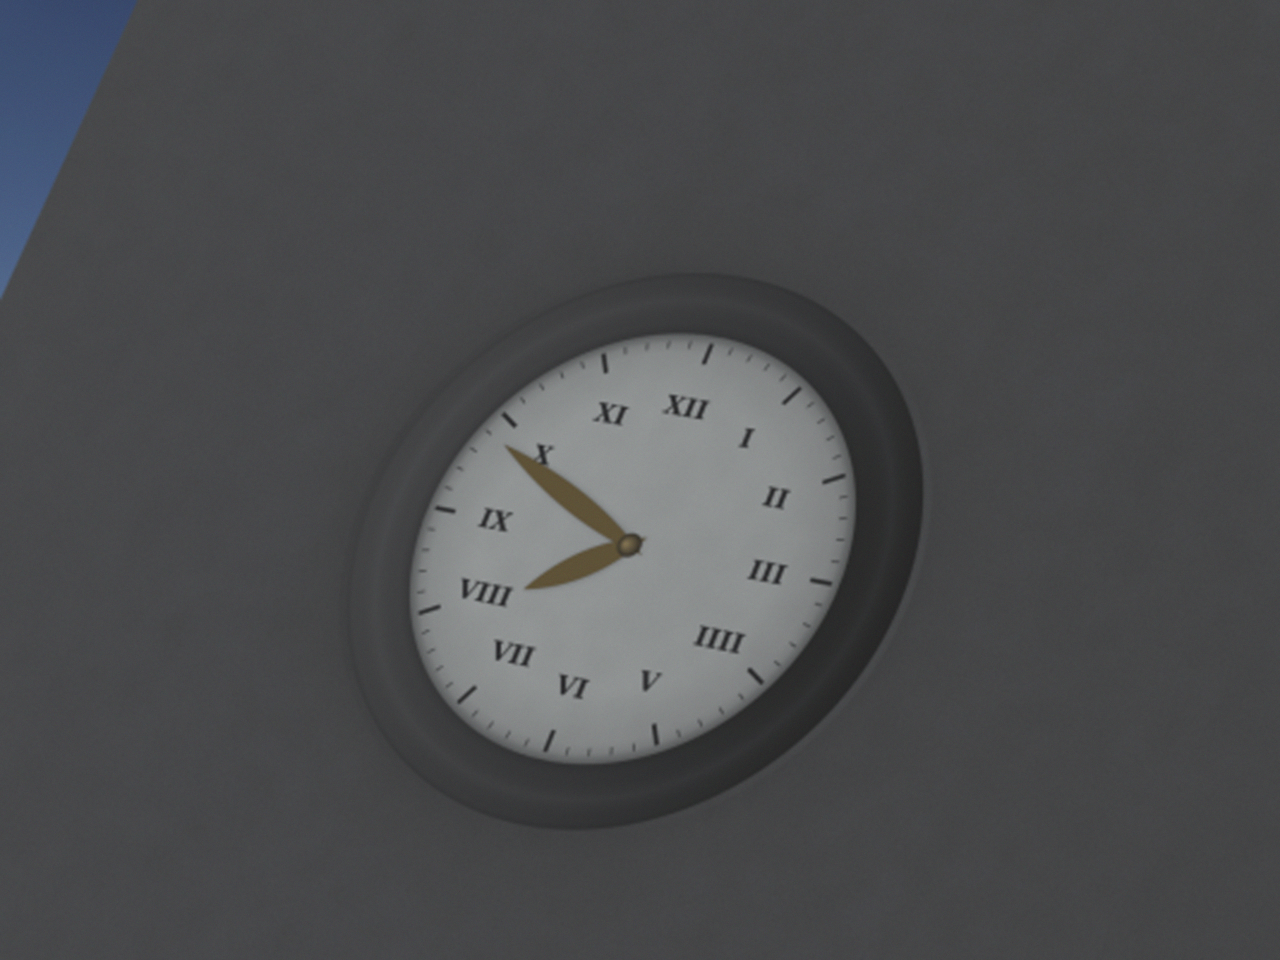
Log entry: 7 h 49 min
